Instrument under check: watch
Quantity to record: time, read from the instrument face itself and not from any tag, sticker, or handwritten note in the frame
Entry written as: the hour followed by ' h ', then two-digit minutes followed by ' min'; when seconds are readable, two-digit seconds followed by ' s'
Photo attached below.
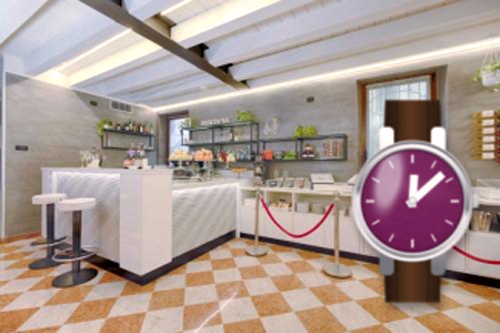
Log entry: 12 h 08 min
